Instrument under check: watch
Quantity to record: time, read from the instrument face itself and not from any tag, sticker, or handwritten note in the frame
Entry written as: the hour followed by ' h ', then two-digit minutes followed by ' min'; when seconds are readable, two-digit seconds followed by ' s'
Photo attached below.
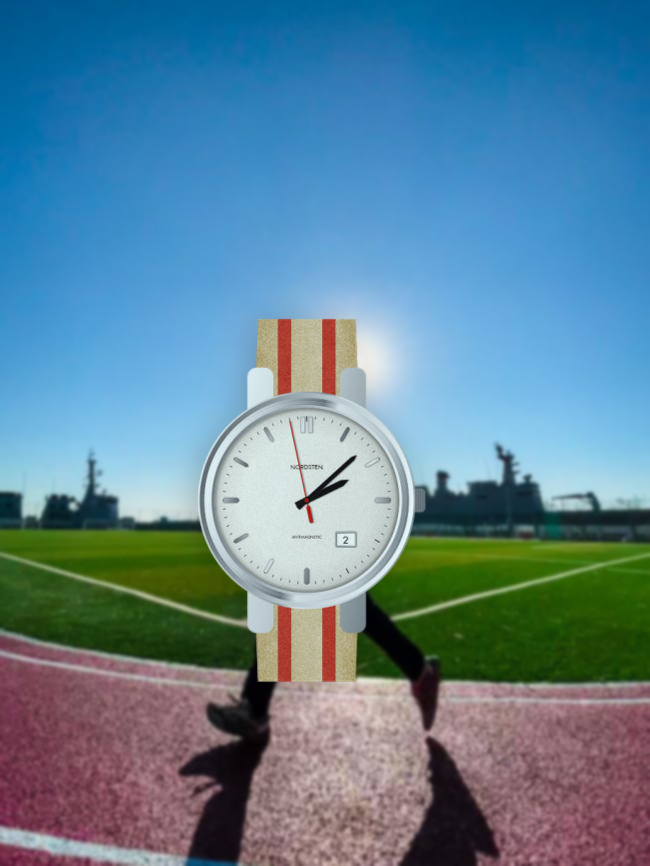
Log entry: 2 h 07 min 58 s
